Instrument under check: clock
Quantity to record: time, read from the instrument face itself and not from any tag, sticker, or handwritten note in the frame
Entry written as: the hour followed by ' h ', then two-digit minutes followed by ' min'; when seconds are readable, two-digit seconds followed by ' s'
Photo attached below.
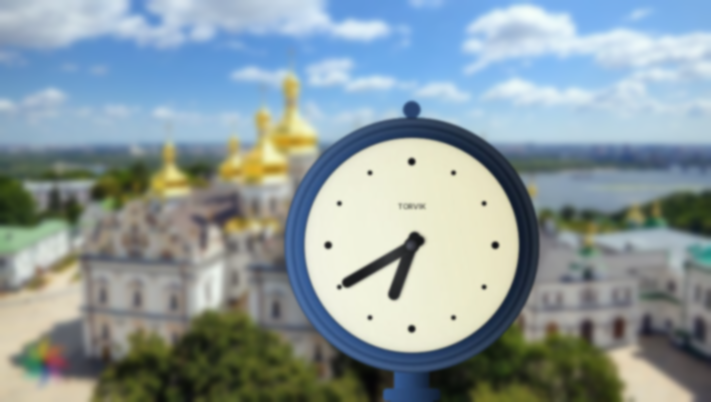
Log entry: 6 h 40 min
